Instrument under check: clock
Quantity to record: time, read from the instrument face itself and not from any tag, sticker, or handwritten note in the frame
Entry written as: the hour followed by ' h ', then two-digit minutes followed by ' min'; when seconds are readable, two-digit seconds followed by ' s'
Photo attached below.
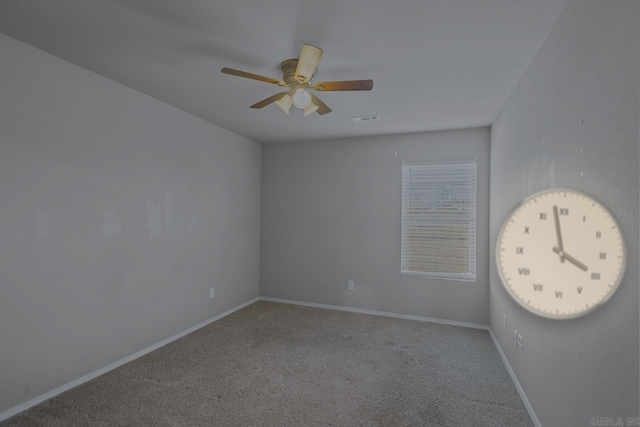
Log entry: 3 h 58 min
